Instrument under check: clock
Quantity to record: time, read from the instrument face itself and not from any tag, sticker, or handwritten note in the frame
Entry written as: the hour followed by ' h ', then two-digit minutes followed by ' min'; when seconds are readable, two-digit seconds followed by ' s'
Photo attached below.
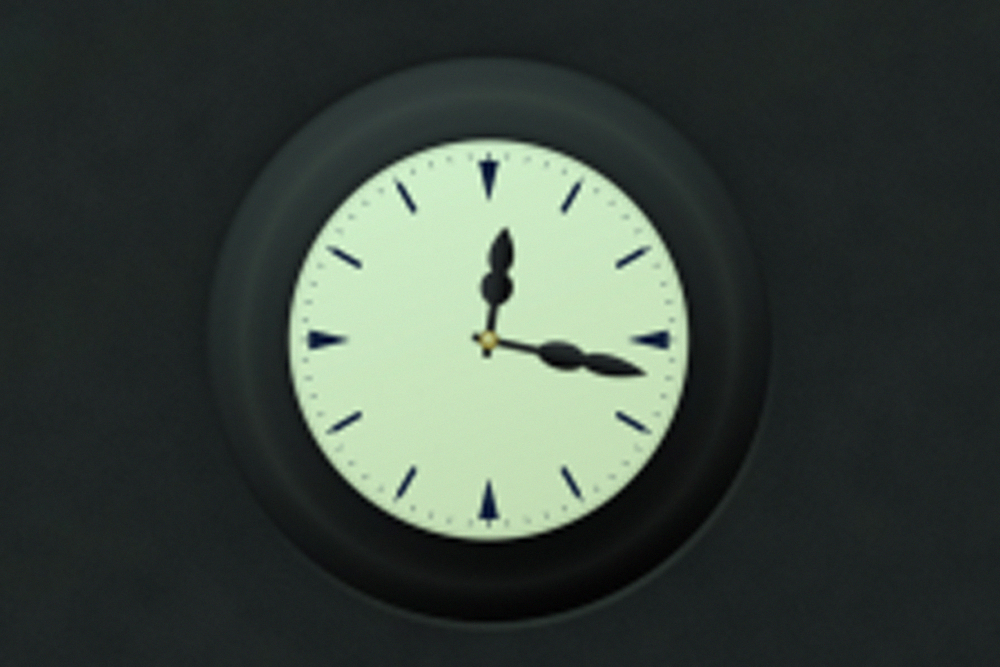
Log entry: 12 h 17 min
